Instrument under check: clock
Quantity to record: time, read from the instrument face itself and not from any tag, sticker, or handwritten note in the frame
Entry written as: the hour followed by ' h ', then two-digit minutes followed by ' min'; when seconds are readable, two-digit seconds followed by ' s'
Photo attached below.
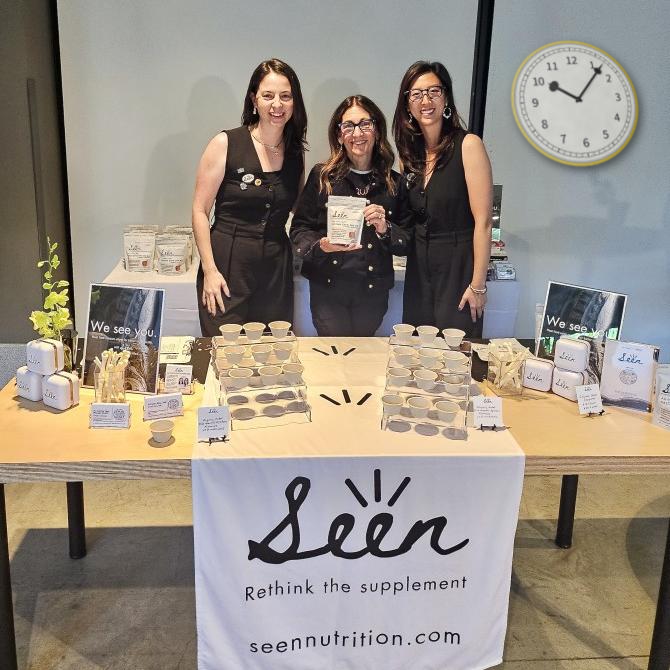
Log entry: 10 h 07 min
